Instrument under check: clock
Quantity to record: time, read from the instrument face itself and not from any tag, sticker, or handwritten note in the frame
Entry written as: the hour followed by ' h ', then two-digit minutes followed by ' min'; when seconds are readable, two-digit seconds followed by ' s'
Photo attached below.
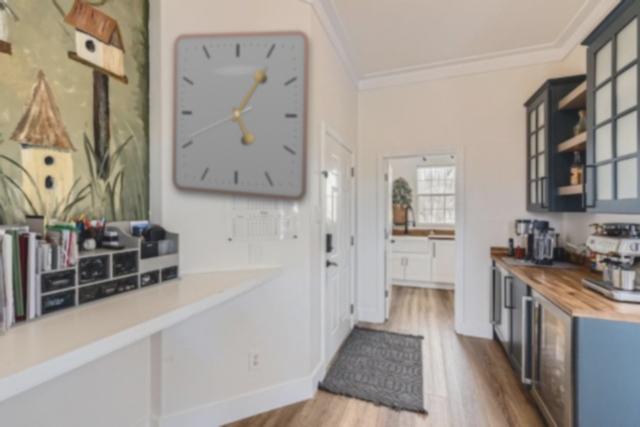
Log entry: 5 h 05 min 41 s
